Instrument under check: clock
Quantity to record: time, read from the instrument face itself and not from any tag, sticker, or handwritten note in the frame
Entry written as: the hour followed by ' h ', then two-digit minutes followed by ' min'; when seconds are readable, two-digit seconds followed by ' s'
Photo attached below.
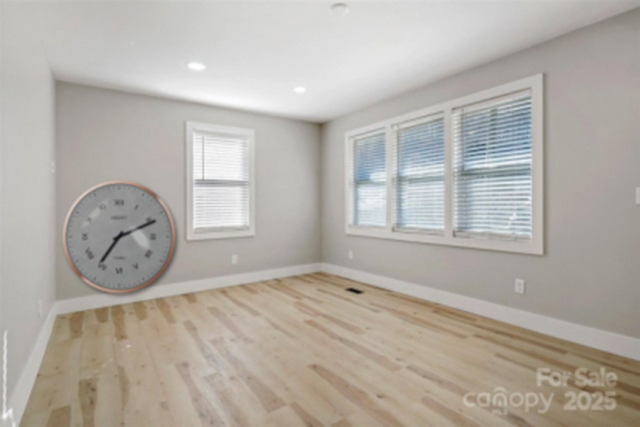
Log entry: 7 h 11 min
